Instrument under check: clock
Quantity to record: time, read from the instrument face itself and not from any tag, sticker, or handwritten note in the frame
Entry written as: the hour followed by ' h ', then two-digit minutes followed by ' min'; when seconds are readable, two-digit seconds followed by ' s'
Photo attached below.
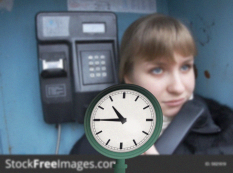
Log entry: 10 h 45 min
